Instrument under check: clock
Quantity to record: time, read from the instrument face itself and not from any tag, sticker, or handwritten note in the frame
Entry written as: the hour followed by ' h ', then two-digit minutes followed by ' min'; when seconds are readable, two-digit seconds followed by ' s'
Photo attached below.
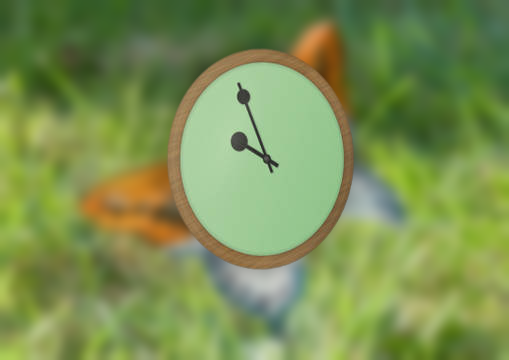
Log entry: 9 h 56 min
